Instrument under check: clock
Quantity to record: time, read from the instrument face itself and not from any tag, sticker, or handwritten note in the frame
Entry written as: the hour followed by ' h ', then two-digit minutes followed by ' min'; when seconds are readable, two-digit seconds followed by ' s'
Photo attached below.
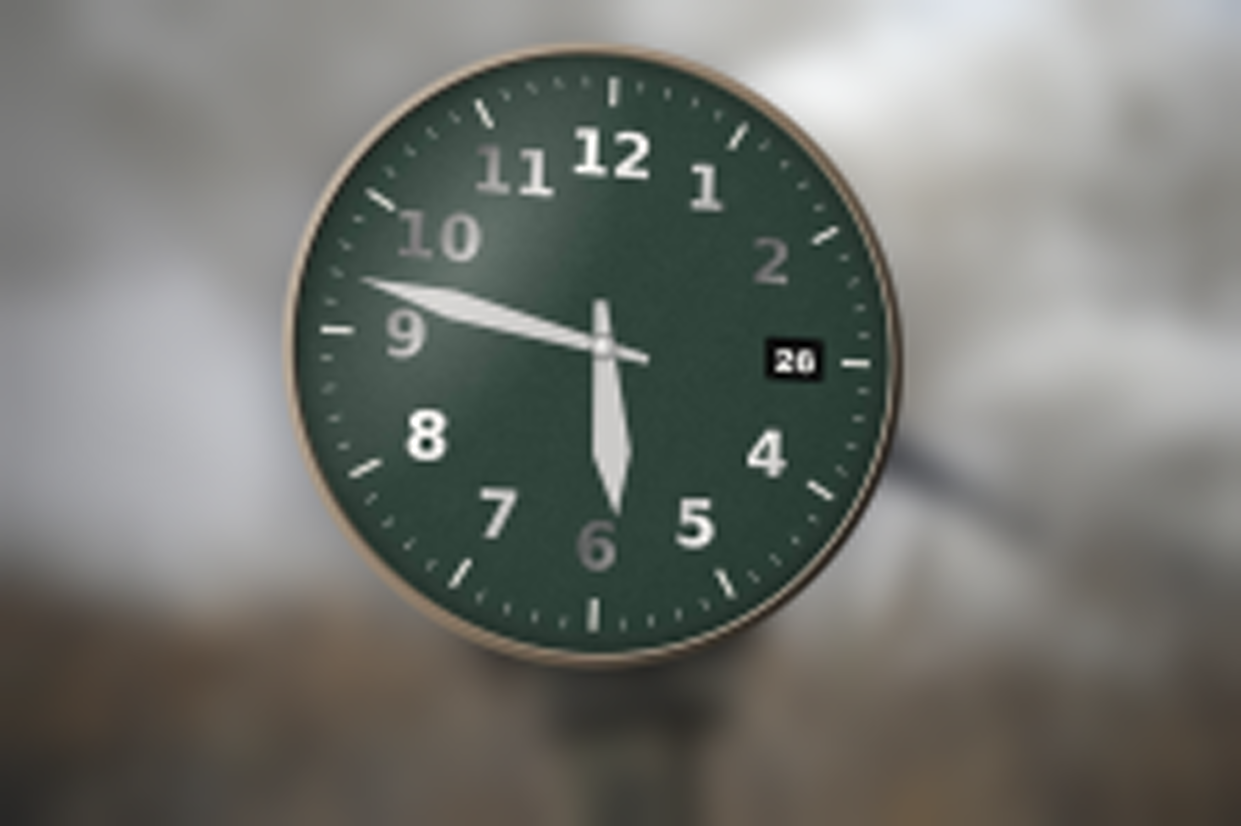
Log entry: 5 h 47 min
